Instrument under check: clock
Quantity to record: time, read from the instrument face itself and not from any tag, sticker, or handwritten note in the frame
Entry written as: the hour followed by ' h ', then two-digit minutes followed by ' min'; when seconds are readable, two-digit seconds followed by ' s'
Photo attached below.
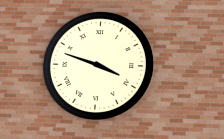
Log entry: 3 h 48 min
